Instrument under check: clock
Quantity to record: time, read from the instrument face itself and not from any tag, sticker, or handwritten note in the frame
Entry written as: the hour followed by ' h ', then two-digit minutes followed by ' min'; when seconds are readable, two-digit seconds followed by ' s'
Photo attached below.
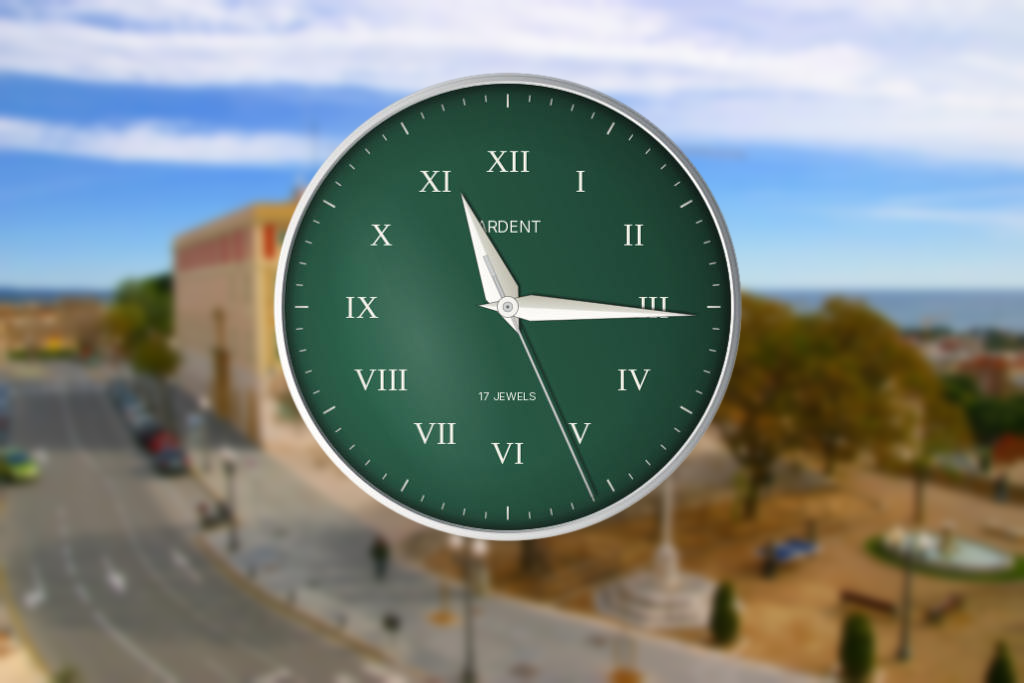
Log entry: 11 h 15 min 26 s
